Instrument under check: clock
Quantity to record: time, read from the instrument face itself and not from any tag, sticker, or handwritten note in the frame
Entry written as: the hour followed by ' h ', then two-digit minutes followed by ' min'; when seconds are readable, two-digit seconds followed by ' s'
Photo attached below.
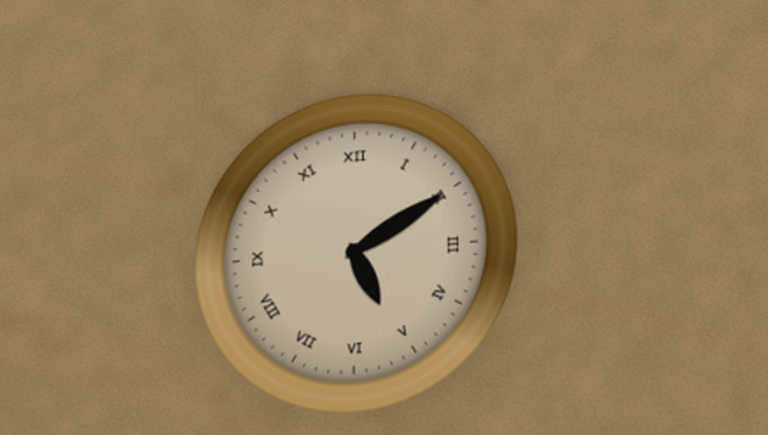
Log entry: 5 h 10 min
